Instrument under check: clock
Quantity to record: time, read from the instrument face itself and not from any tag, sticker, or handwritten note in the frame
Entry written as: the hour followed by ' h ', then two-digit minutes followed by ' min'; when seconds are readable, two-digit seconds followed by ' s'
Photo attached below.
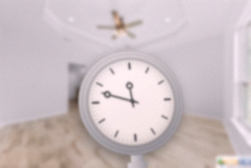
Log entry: 11 h 48 min
